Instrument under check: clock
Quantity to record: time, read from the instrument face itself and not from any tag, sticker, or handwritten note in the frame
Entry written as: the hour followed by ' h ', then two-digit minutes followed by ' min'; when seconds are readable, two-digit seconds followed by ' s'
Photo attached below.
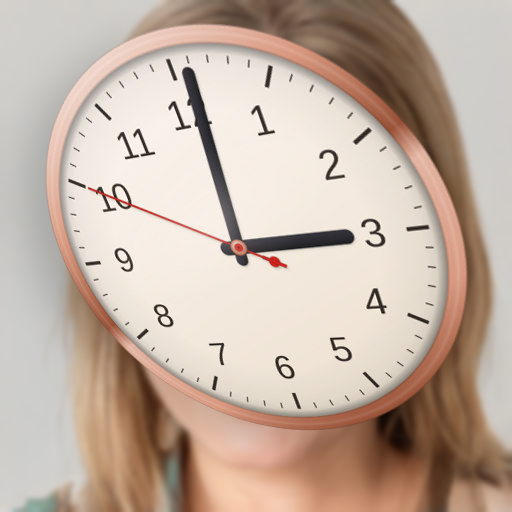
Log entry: 3 h 00 min 50 s
